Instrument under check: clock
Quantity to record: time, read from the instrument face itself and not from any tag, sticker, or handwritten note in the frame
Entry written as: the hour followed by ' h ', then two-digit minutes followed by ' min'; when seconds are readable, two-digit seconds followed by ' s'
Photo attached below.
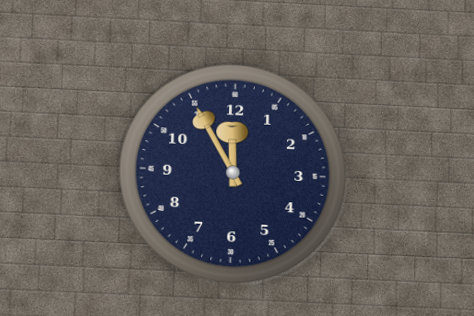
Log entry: 11 h 55 min
